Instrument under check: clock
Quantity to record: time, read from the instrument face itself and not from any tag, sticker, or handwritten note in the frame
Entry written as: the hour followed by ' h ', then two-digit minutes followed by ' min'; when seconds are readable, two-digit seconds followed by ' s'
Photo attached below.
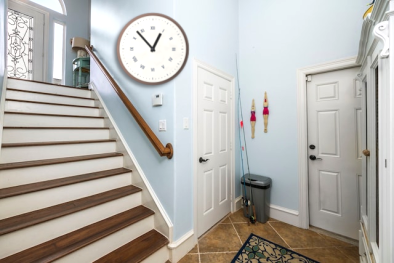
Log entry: 12 h 53 min
